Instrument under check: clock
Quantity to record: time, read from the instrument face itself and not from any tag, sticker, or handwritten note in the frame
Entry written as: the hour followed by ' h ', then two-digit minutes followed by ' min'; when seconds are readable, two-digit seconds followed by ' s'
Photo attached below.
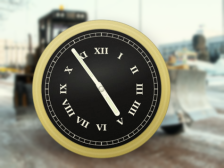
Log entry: 4 h 54 min
